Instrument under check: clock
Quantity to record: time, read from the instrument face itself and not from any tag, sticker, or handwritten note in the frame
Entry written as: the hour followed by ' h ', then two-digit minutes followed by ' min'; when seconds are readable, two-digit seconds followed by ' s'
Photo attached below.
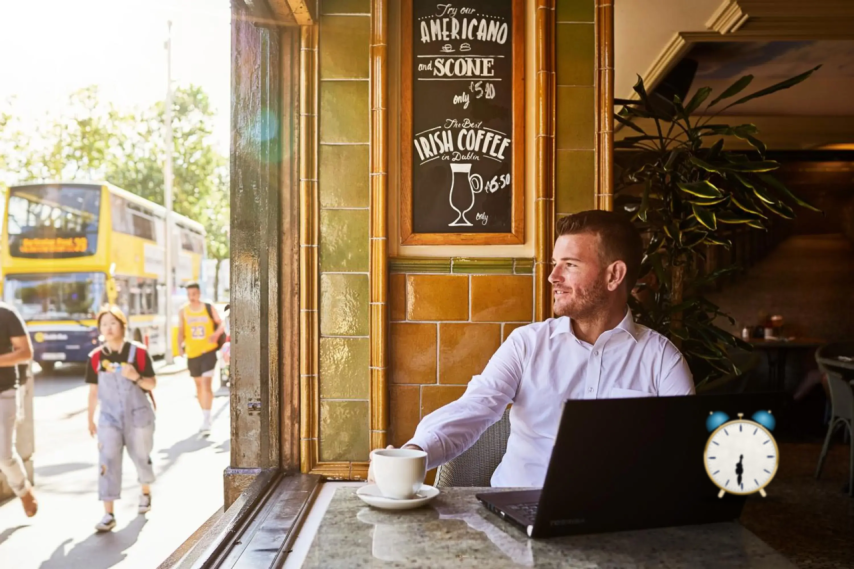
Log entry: 6 h 31 min
